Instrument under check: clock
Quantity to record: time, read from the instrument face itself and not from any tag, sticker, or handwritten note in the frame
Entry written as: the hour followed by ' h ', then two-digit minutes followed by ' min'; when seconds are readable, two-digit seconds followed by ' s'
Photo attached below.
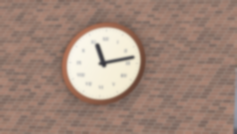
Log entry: 11 h 13 min
